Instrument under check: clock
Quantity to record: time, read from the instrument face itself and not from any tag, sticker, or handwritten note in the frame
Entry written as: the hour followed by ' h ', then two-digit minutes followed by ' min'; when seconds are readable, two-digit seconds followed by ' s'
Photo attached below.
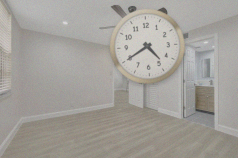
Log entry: 4 h 40 min
